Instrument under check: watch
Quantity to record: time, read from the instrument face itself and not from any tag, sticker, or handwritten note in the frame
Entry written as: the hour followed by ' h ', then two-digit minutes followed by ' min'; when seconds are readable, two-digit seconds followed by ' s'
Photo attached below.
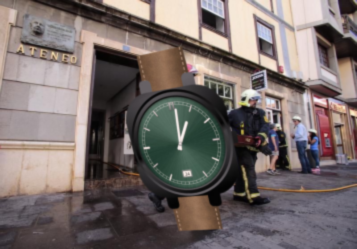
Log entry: 1 h 01 min
